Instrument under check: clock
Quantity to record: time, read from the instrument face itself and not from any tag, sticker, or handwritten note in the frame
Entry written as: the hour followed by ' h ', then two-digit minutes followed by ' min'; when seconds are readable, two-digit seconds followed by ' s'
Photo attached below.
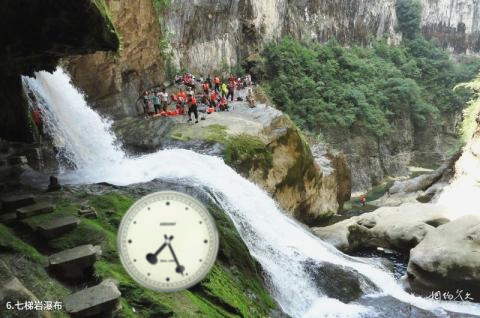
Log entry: 7 h 26 min
